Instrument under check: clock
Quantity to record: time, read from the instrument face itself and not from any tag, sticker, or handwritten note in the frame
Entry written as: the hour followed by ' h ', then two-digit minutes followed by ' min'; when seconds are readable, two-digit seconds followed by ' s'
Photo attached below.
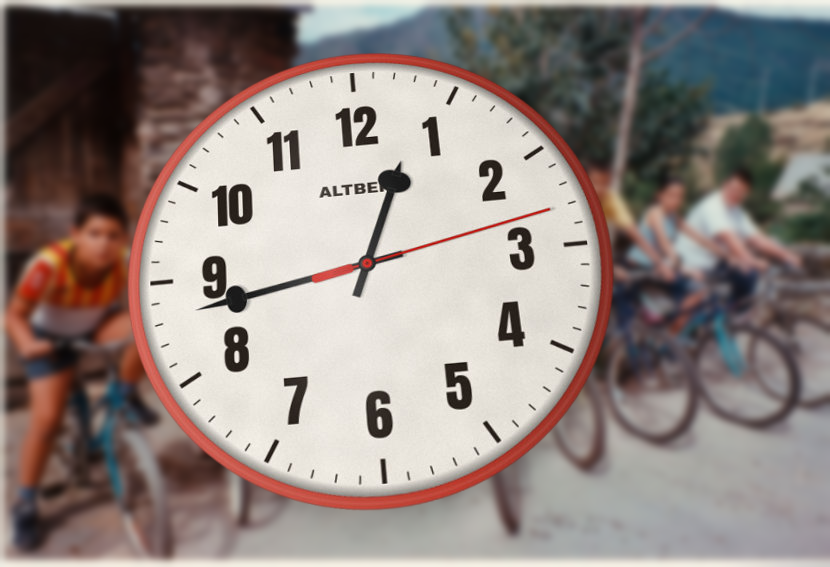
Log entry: 12 h 43 min 13 s
